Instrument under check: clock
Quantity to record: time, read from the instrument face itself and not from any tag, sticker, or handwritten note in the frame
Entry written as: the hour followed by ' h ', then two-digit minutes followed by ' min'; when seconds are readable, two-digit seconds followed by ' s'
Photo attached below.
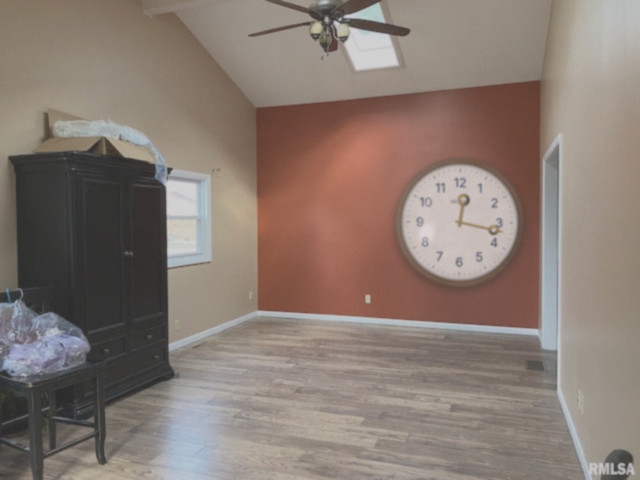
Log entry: 12 h 17 min
